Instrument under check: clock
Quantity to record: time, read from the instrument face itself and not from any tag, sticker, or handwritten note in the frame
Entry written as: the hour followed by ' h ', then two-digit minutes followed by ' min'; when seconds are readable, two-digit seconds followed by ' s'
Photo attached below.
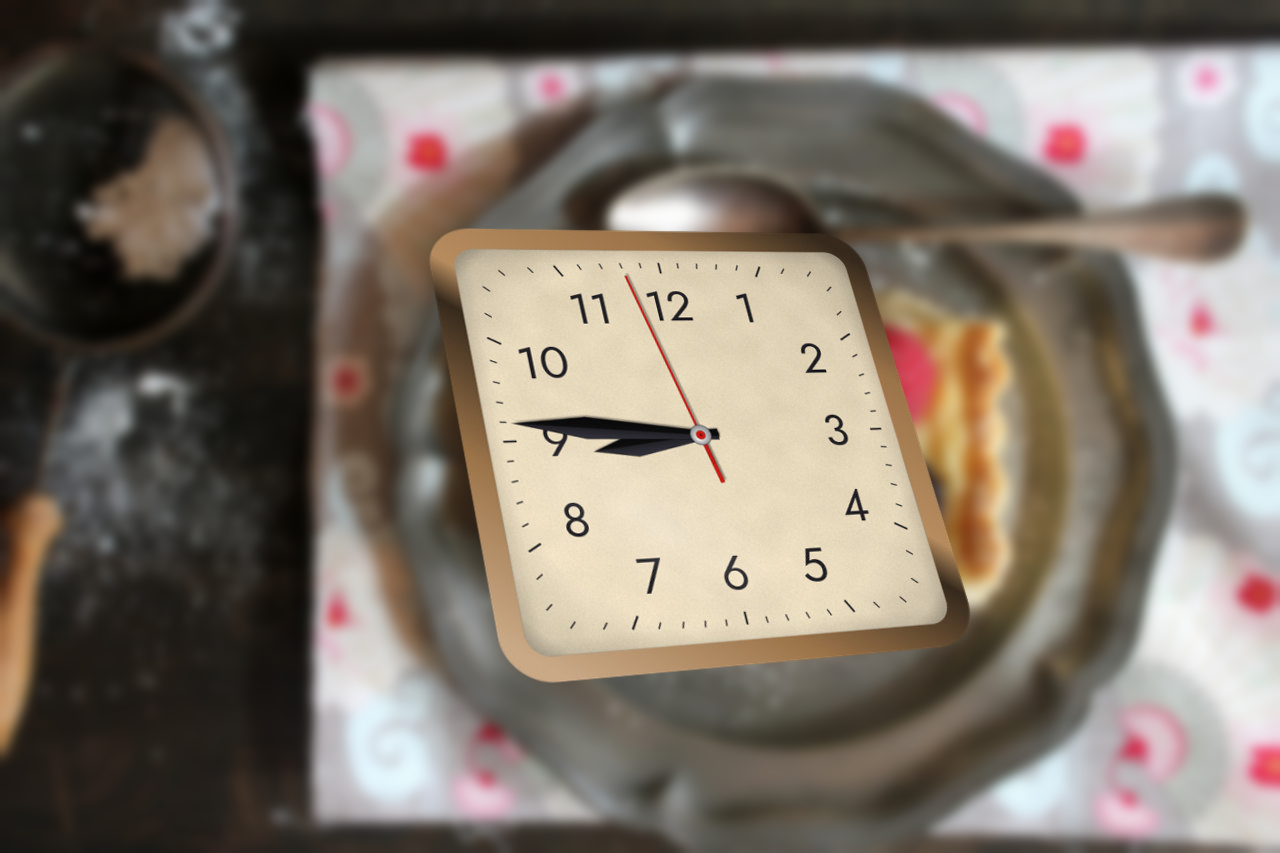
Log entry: 8 h 45 min 58 s
